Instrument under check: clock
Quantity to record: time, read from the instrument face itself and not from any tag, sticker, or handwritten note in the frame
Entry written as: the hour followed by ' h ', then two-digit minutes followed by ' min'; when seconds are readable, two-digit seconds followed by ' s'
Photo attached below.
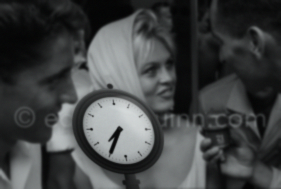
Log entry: 7 h 35 min
